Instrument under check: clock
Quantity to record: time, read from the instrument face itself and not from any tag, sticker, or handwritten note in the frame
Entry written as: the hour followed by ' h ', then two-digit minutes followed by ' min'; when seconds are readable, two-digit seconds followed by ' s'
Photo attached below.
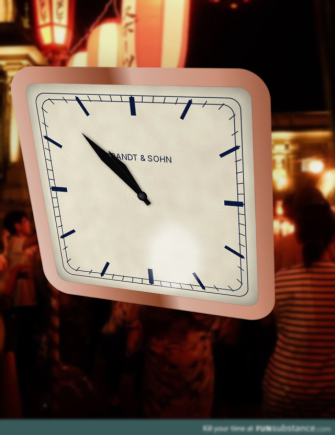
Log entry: 10 h 53 min
